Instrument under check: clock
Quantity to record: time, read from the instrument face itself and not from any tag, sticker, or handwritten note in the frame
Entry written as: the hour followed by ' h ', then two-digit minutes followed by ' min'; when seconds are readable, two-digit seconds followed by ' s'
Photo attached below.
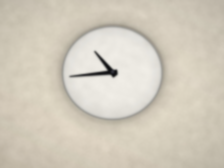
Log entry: 10 h 44 min
